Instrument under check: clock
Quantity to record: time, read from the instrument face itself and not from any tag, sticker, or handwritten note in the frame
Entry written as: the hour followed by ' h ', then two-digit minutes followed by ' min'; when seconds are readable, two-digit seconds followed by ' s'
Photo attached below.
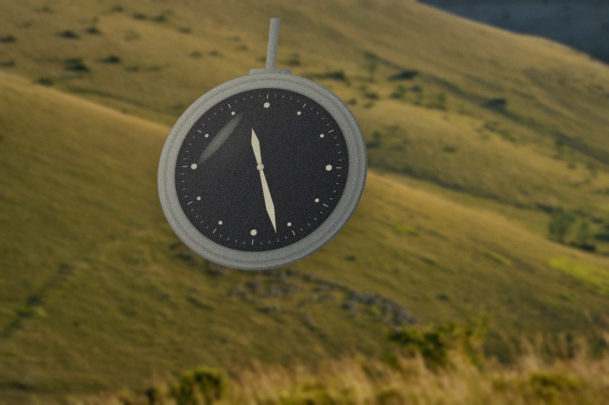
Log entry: 11 h 27 min
